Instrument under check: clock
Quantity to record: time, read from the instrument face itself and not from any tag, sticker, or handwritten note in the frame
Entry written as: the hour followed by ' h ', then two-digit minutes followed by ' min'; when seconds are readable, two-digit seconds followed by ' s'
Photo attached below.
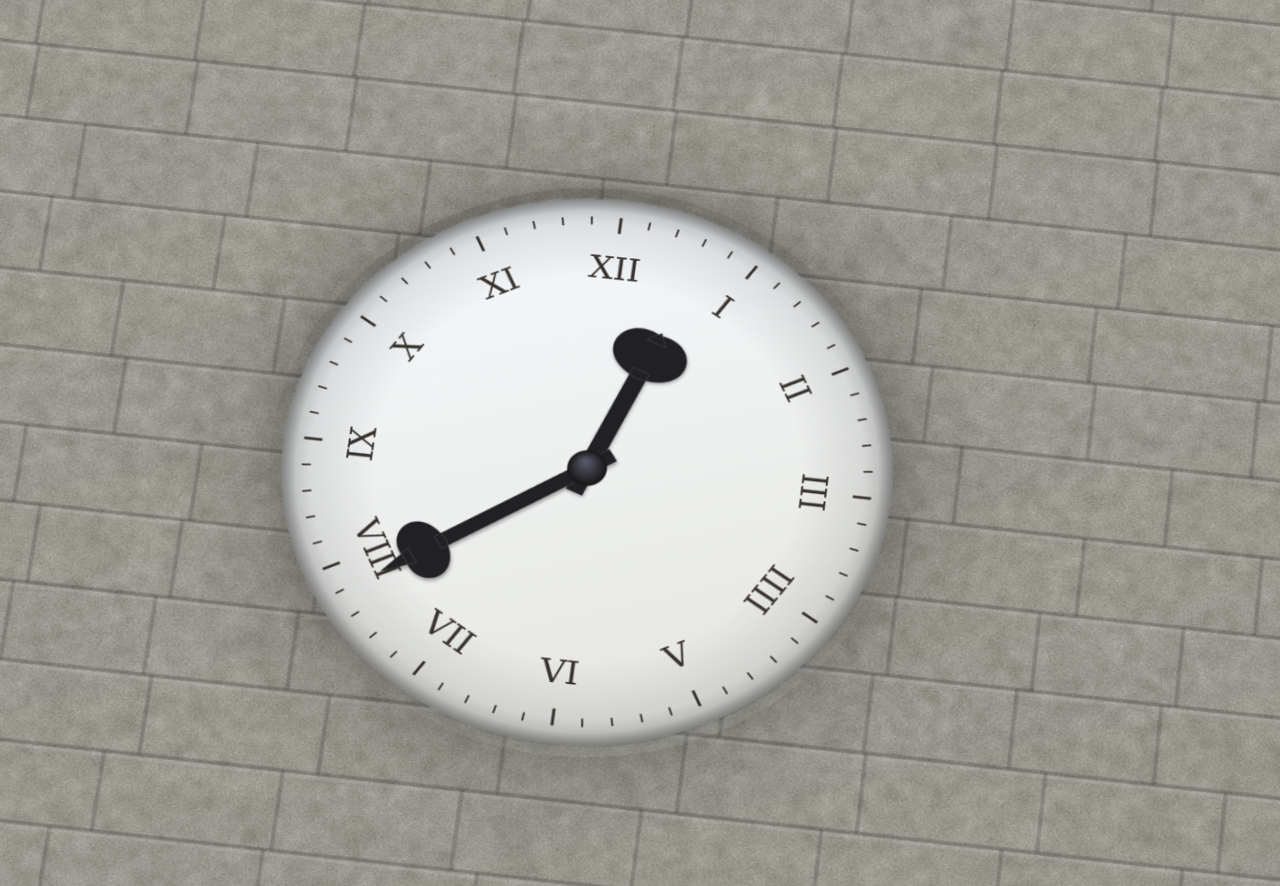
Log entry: 12 h 39 min
